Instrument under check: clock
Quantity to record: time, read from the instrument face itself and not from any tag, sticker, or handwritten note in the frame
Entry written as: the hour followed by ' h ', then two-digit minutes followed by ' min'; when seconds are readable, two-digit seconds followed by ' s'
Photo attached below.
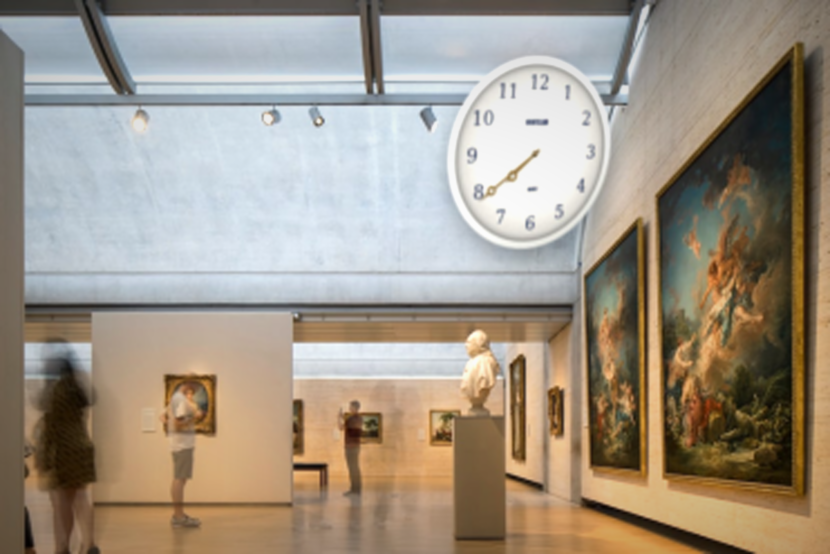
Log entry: 7 h 39 min
